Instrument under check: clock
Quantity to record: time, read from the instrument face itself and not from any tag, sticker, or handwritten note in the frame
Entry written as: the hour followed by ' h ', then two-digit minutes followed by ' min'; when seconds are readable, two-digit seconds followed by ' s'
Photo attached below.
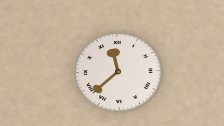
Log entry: 11 h 38 min
